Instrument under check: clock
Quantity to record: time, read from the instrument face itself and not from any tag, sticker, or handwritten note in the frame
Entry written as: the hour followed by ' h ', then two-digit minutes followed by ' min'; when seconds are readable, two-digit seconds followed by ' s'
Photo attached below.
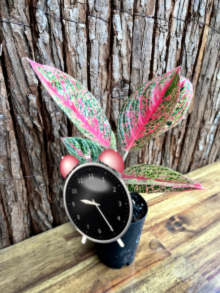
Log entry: 9 h 25 min
